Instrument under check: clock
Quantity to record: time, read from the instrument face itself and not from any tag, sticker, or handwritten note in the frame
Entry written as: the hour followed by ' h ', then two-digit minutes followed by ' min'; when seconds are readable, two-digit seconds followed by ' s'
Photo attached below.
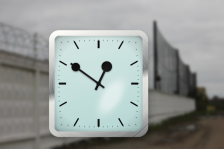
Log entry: 12 h 51 min
